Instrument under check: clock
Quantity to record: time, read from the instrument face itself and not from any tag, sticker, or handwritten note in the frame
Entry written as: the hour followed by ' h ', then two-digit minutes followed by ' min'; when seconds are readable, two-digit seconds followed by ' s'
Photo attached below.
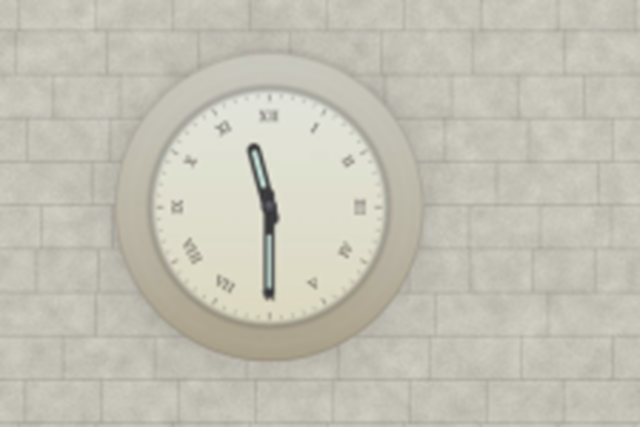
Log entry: 11 h 30 min
